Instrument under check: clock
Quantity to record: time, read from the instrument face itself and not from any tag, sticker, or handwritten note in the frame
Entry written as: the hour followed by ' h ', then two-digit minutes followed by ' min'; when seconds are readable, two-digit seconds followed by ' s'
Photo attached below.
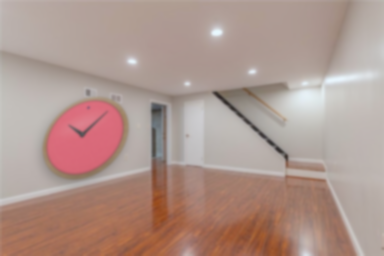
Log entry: 10 h 07 min
